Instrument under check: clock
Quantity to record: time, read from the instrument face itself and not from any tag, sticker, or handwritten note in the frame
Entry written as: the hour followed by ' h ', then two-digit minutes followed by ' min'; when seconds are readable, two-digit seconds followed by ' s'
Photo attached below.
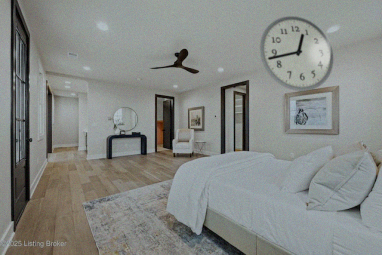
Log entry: 12 h 43 min
